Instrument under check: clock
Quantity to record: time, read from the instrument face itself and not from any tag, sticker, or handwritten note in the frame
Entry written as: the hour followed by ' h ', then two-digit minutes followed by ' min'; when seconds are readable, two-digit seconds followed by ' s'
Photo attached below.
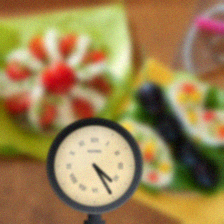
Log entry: 4 h 25 min
